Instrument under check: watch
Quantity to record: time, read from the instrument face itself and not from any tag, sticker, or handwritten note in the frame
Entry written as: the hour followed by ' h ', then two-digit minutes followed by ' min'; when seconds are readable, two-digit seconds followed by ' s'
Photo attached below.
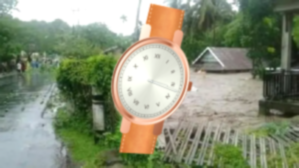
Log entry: 3 h 17 min
